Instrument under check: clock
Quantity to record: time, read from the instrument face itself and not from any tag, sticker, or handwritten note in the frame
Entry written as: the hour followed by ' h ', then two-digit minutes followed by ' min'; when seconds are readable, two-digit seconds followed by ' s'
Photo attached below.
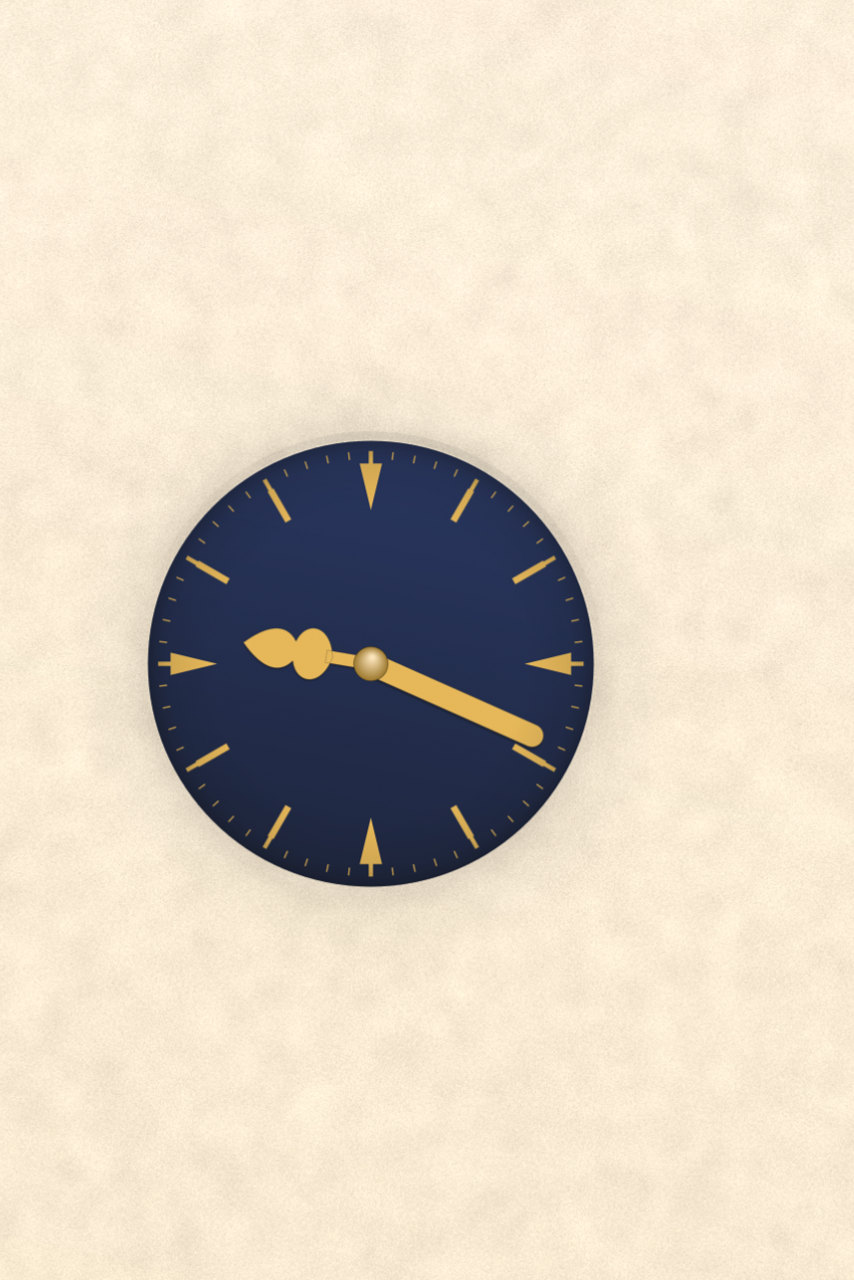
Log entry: 9 h 19 min
